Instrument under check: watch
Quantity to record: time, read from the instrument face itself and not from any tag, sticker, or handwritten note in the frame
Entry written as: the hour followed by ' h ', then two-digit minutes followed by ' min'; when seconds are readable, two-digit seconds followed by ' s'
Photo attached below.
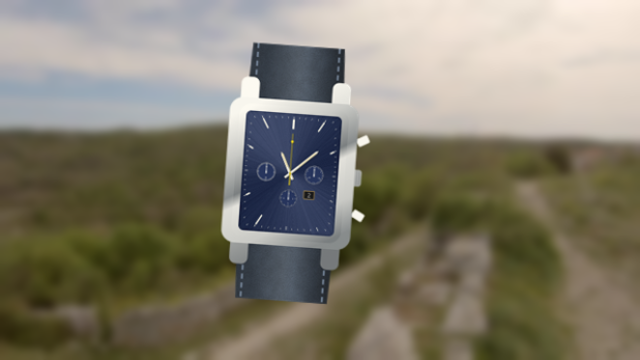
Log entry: 11 h 08 min
